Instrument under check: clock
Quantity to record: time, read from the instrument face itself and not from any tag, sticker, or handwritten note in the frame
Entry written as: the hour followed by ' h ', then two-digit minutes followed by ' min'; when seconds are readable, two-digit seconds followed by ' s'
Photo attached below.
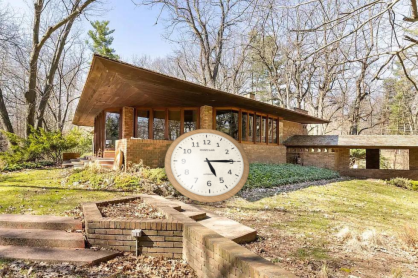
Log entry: 5 h 15 min
